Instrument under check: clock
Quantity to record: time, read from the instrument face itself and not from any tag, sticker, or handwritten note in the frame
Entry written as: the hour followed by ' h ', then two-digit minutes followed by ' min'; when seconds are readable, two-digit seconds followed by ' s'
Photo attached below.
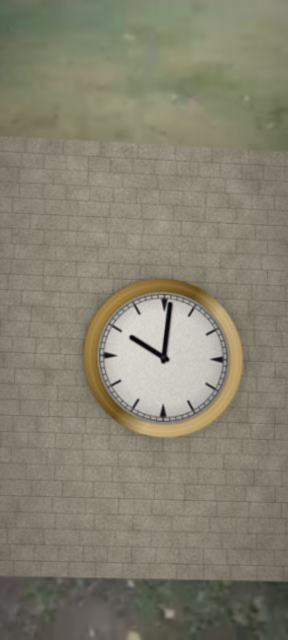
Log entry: 10 h 01 min
